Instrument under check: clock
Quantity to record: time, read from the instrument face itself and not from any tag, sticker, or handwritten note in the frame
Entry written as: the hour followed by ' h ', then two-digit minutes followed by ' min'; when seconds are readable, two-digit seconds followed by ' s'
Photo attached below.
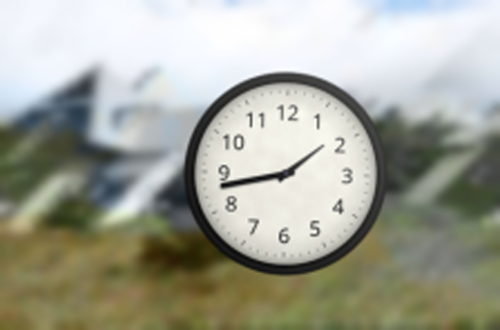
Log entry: 1 h 43 min
